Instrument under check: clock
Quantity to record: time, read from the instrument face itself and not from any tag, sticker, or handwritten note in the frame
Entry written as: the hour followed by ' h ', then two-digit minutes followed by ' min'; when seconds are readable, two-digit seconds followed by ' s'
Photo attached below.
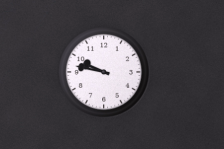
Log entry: 9 h 47 min
